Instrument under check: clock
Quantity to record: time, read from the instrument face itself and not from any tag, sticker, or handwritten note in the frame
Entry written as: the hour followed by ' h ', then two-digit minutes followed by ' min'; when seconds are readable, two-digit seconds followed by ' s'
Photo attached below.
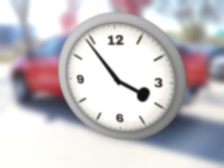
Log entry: 3 h 54 min
